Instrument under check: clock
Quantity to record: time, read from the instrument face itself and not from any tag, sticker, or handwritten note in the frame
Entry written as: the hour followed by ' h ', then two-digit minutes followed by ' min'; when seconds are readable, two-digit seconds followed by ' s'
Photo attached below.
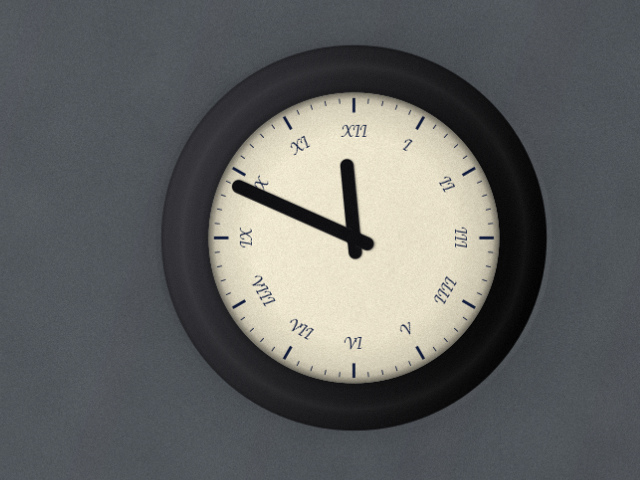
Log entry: 11 h 49 min
